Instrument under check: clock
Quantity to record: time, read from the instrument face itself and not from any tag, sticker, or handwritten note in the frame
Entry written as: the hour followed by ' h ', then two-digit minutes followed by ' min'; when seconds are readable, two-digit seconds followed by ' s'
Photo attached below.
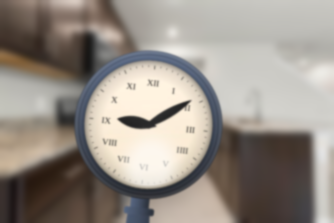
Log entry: 9 h 09 min
